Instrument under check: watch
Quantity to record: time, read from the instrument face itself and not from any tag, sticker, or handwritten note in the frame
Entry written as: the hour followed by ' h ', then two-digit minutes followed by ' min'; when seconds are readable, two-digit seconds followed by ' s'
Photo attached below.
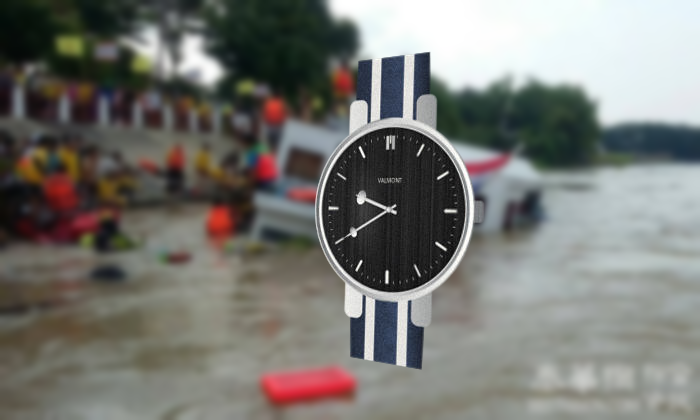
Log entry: 9 h 40 min
